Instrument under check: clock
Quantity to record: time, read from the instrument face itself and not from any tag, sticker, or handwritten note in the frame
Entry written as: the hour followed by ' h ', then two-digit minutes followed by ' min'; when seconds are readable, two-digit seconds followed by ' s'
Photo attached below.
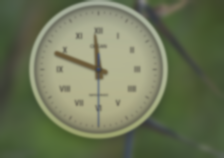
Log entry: 11 h 48 min 30 s
